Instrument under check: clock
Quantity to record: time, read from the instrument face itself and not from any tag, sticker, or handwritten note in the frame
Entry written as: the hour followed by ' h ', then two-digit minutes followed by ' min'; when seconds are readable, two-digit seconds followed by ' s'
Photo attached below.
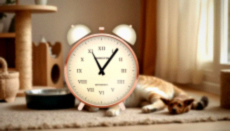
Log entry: 11 h 06 min
